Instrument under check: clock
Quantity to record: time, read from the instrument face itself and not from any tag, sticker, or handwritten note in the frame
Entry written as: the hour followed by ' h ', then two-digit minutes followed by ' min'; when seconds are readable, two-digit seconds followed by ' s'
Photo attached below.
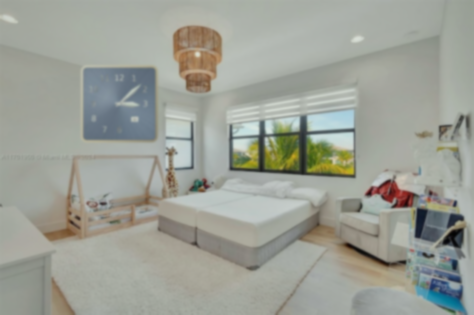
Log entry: 3 h 08 min
